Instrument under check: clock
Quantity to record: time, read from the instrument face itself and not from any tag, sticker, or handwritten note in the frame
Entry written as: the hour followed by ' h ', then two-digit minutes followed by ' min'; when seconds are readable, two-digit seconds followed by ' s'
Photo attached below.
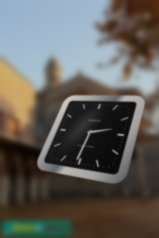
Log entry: 2 h 31 min
